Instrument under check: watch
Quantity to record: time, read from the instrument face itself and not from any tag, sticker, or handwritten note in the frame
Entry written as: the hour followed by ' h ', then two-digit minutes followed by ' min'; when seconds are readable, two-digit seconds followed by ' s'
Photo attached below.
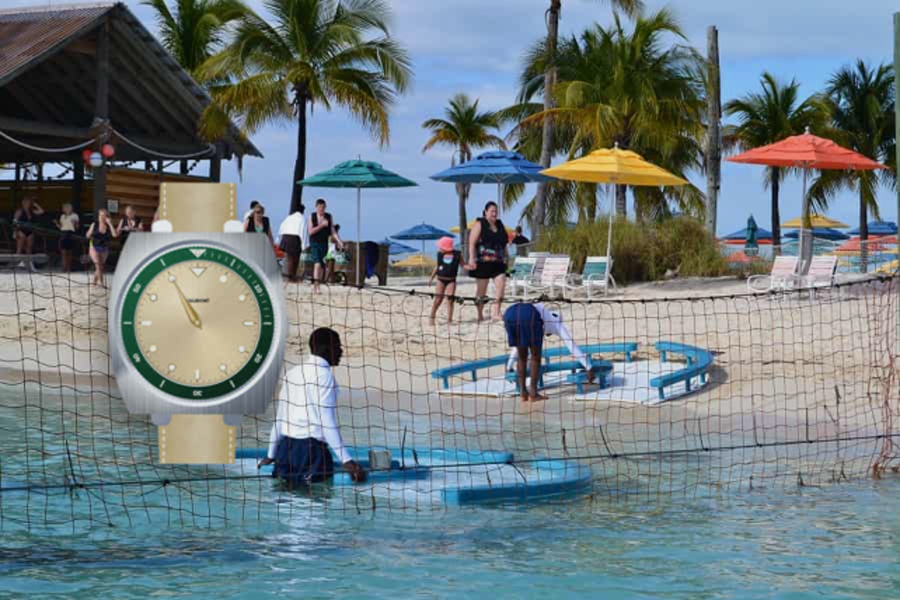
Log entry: 10 h 55 min
